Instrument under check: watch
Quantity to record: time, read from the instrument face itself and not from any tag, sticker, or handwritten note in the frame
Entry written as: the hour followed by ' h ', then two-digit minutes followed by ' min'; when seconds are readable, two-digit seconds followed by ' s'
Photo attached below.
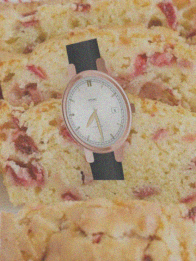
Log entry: 7 h 29 min
